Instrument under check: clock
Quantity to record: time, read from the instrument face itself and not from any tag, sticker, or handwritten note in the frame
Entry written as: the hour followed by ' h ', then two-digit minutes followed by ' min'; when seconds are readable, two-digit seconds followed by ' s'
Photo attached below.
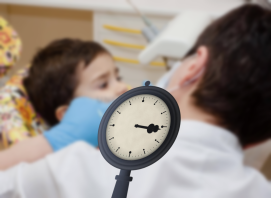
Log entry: 3 h 16 min
